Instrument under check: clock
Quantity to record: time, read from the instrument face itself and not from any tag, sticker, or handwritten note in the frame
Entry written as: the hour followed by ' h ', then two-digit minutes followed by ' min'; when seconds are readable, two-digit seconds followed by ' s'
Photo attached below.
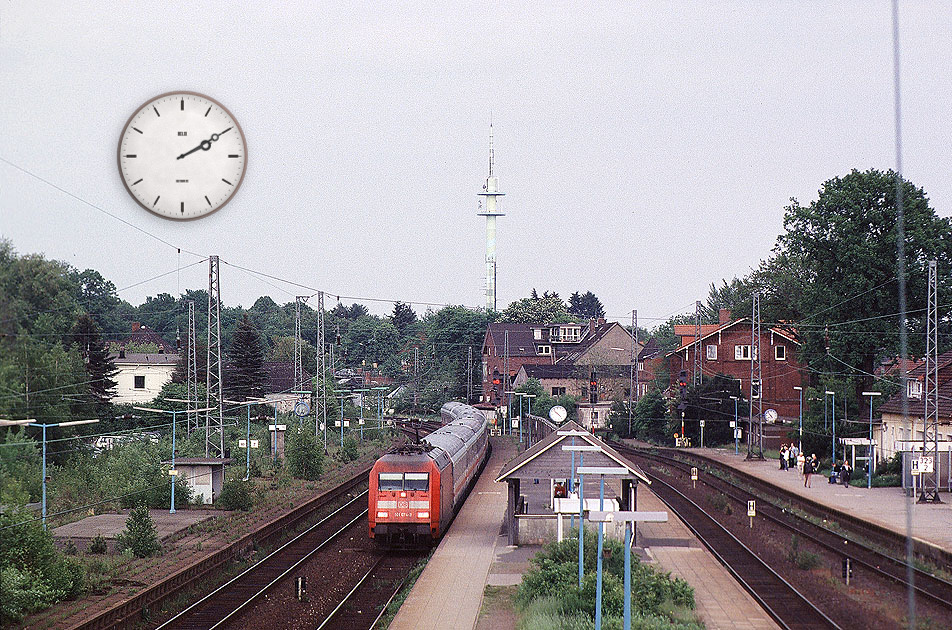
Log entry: 2 h 10 min
